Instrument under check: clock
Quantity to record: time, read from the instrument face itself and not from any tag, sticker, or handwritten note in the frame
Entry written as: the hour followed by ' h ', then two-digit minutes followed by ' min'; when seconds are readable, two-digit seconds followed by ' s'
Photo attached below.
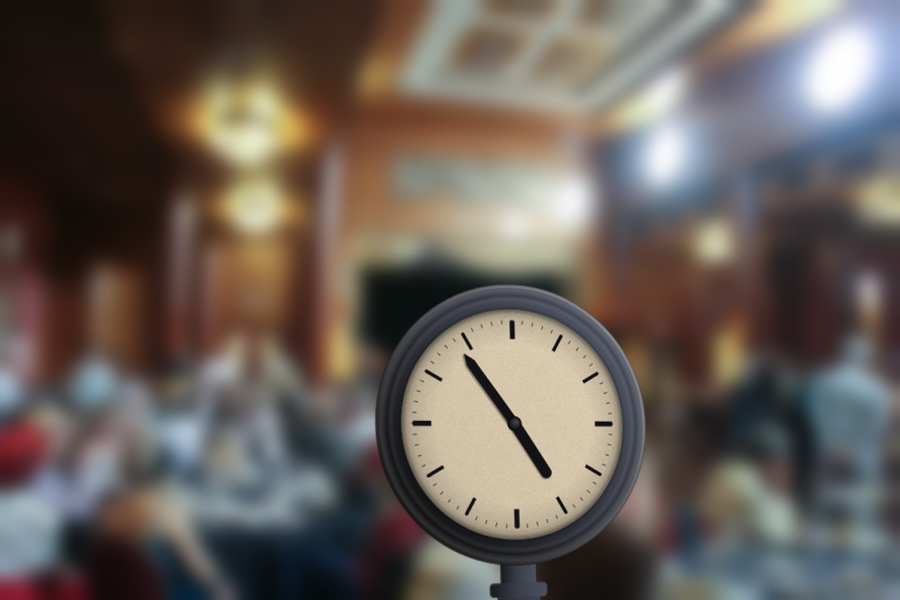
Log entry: 4 h 54 min
